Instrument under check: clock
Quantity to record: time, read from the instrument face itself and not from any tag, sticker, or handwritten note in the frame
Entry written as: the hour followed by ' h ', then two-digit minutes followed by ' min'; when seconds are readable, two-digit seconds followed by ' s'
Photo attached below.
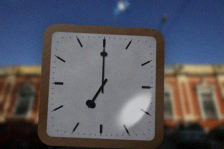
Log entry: 7 h 00 min
